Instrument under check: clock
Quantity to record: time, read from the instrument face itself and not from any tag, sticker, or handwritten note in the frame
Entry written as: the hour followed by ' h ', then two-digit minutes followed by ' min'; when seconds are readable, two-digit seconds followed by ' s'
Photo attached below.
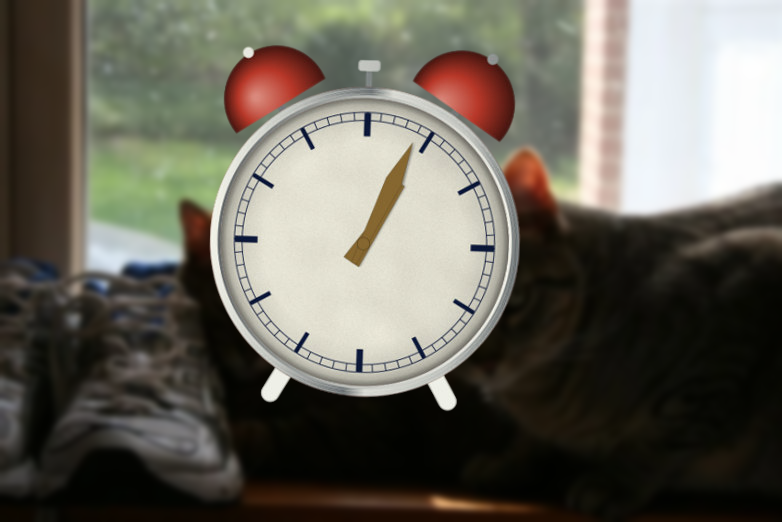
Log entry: 1 h 04 min
